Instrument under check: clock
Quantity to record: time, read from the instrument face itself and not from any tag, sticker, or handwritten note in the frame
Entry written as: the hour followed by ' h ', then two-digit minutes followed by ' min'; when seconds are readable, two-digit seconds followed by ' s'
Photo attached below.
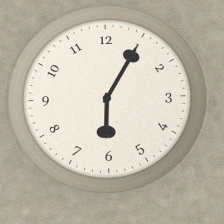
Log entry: 6 h 05 min
